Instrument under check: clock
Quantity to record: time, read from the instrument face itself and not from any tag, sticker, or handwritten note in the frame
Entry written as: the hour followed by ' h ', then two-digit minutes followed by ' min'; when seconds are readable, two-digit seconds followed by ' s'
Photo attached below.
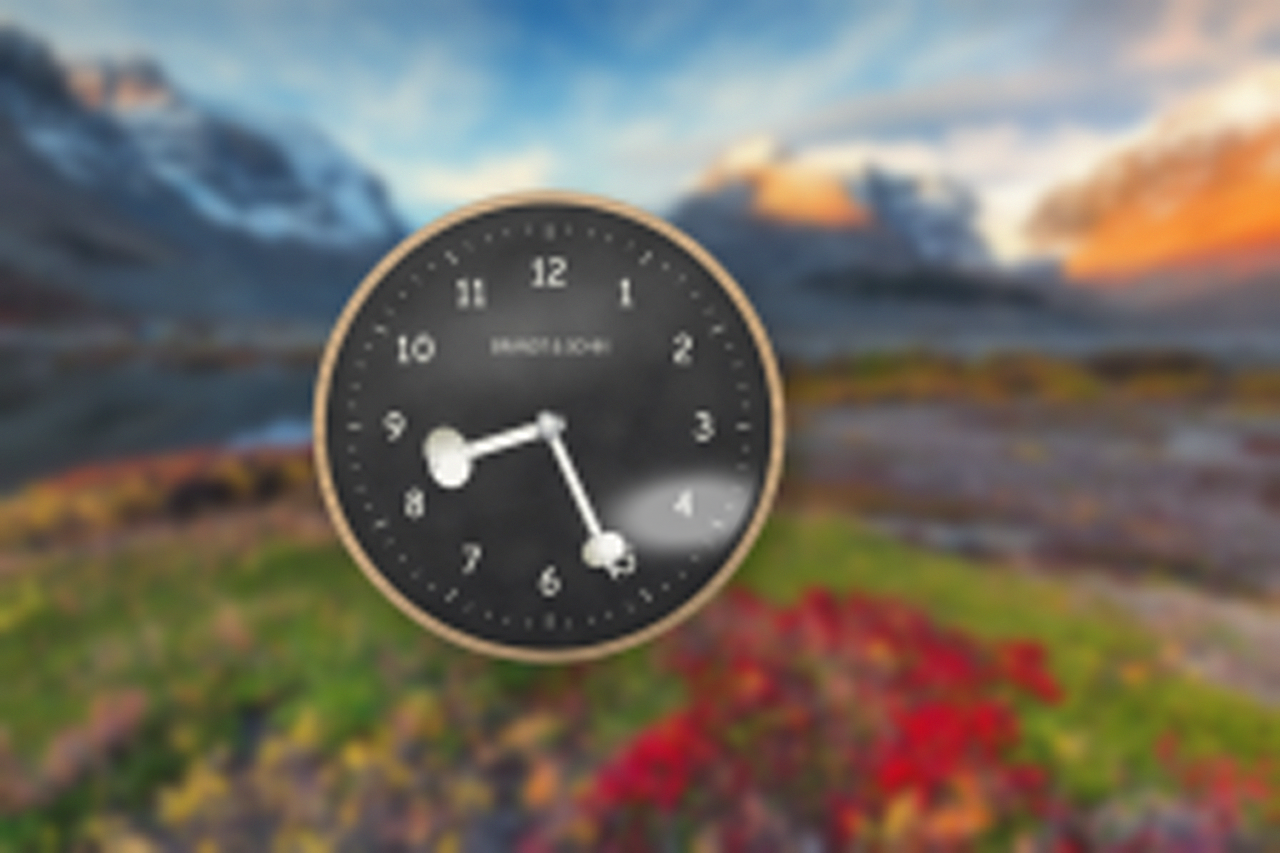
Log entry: 8 h 26 min
